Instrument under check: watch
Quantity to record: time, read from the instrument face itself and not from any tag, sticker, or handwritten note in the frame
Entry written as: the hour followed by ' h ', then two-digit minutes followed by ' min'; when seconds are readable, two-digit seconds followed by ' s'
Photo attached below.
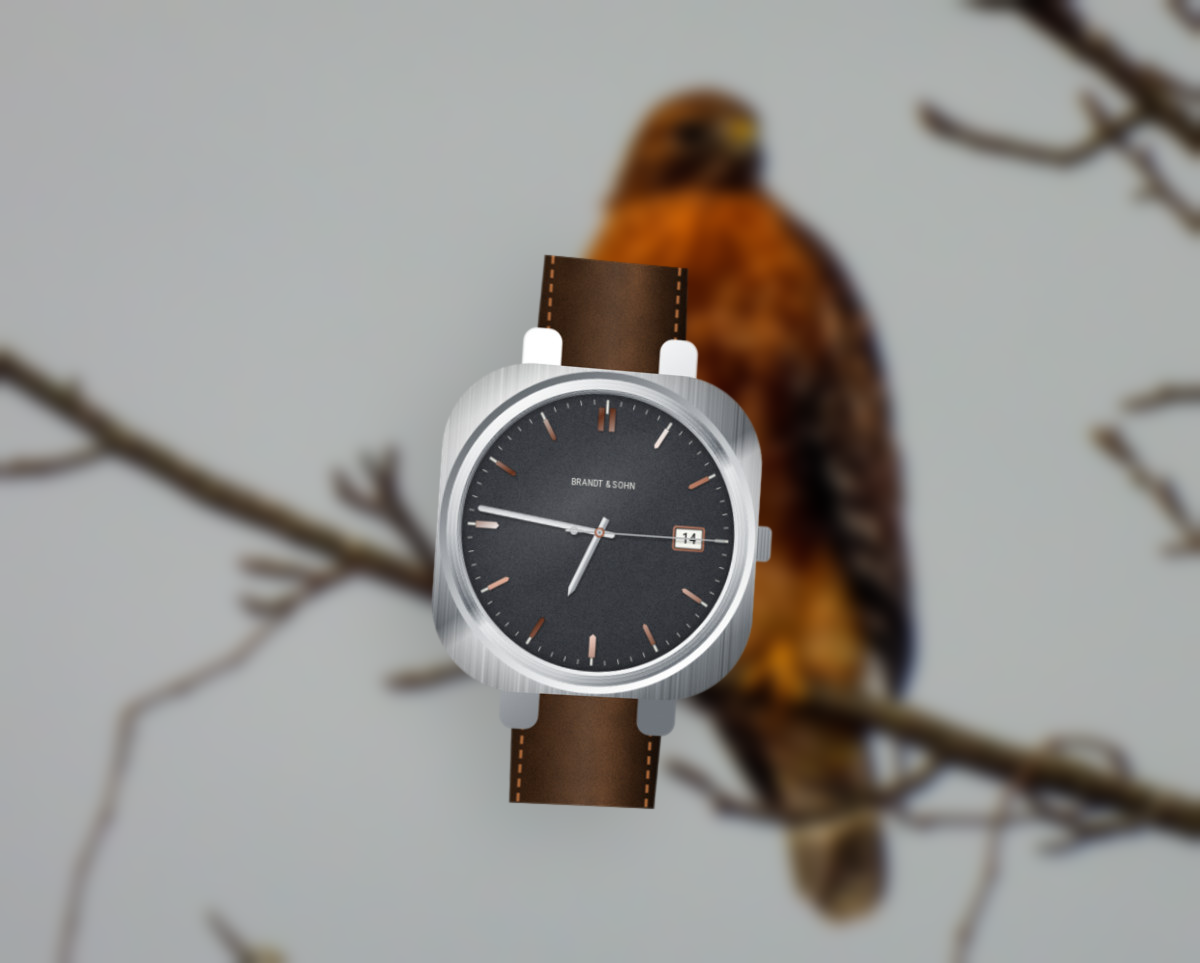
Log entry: 6 h 46 min 15 s
